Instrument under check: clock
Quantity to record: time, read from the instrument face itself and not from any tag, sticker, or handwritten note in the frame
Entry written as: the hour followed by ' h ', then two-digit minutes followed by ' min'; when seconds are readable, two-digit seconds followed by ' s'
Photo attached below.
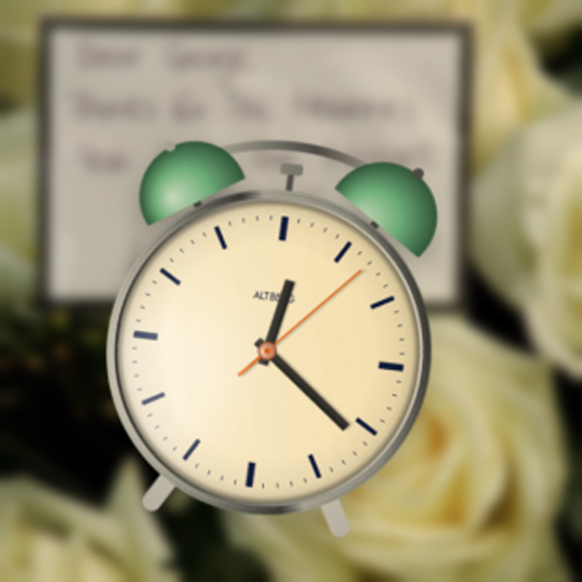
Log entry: 12 h 21 min 07 s
